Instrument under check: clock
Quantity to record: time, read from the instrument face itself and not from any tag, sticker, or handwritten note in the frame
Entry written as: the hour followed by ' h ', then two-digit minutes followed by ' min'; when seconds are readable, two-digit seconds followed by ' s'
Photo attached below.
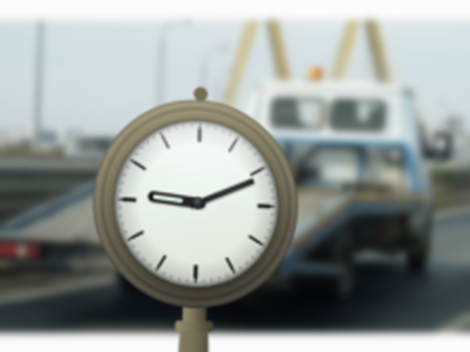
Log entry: 9 h 11 min
